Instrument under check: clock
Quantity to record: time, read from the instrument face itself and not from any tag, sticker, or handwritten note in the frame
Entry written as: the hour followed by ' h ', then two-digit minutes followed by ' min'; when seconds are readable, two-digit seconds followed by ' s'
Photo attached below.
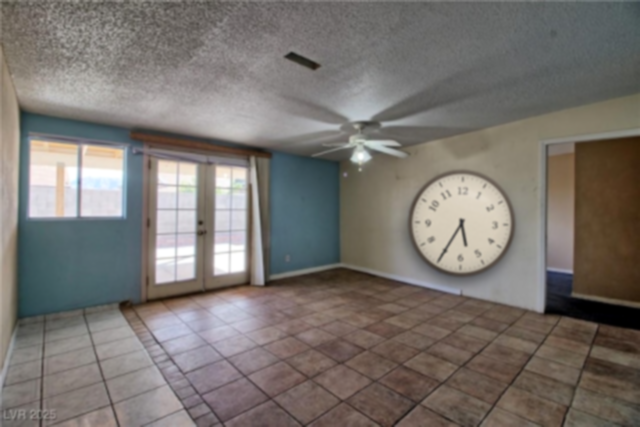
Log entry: 5 h 35 min
